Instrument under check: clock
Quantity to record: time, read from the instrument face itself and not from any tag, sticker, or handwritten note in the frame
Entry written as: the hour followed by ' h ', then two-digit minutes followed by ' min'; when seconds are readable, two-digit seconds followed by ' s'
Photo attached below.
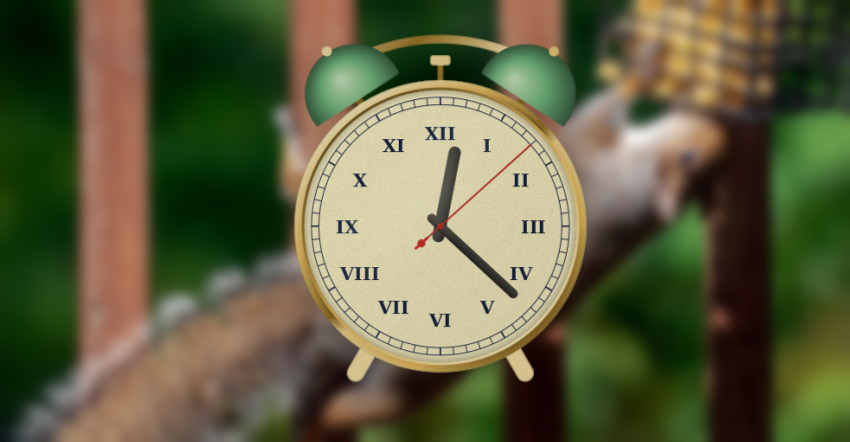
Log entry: 12 h 22 min 08 s
